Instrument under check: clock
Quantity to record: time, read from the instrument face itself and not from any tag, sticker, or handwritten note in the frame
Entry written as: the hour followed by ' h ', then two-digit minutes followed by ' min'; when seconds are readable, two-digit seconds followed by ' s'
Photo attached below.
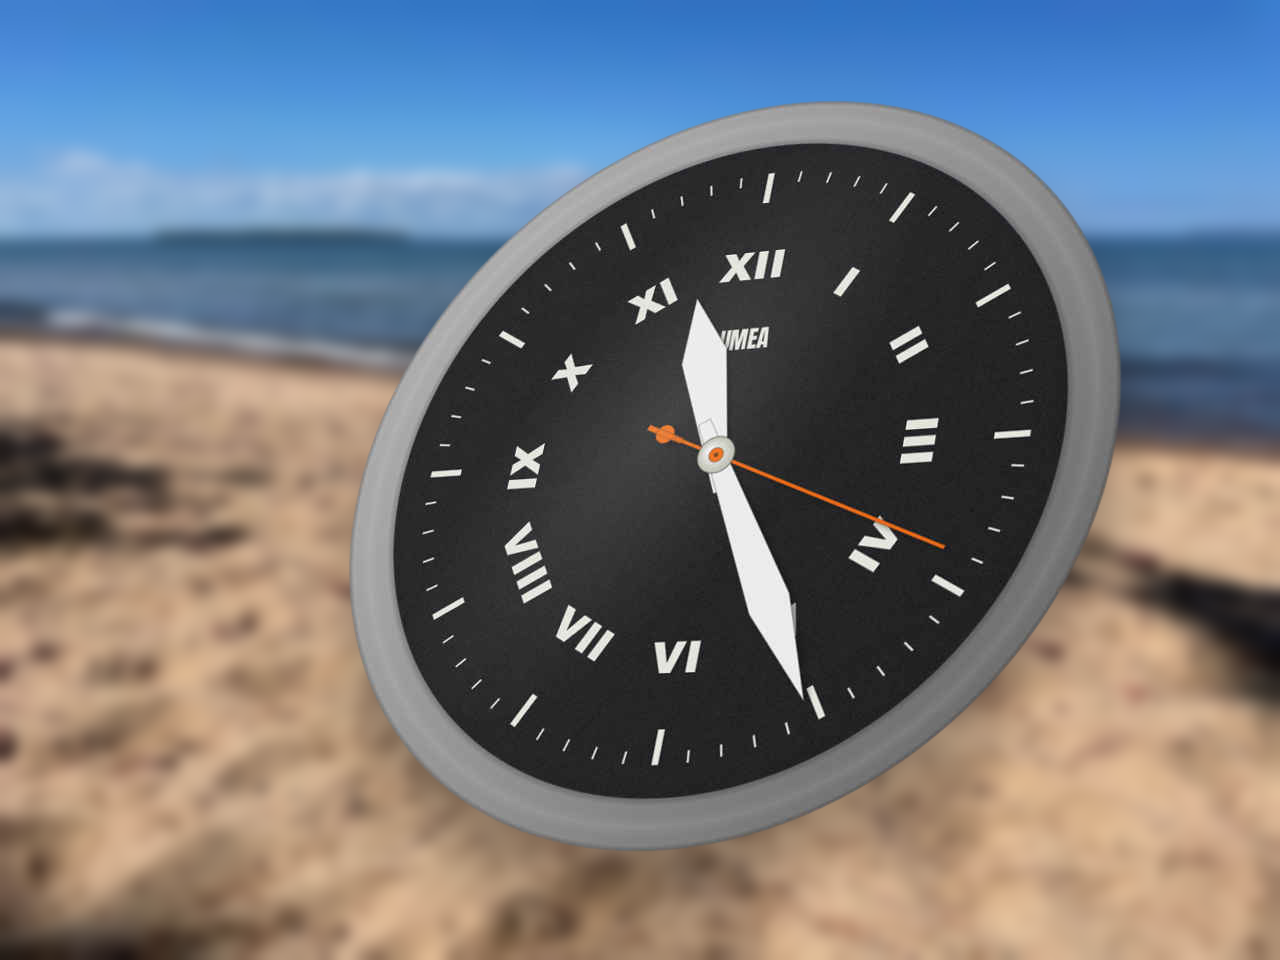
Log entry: 11 h 25 min 19 s
